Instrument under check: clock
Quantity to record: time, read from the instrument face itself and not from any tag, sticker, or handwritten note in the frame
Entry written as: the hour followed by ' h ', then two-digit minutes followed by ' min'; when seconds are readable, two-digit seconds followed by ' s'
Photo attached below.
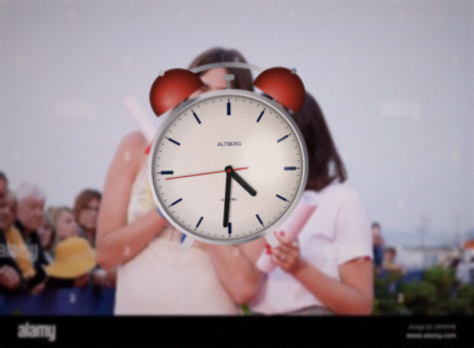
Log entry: 4 h 30 min 44 s
